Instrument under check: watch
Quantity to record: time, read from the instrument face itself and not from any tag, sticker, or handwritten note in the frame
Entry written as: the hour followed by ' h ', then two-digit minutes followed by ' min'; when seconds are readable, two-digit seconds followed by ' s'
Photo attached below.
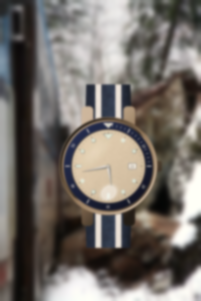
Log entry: 5 h 43 min
